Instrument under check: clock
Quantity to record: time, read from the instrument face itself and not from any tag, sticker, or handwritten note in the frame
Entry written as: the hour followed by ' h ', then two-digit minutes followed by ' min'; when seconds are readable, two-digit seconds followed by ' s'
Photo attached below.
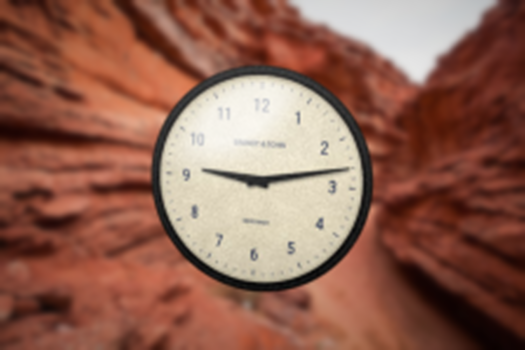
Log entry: 9 h 13 min
